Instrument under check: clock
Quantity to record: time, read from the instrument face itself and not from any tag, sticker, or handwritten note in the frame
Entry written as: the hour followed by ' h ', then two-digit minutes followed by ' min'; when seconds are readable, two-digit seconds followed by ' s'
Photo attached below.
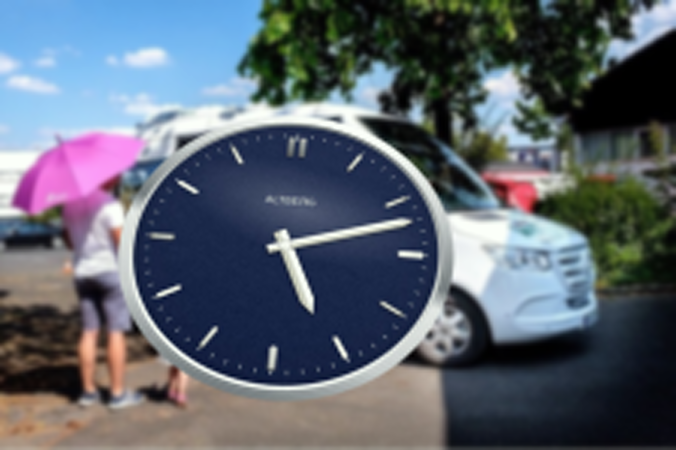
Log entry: 5 h 12 min
